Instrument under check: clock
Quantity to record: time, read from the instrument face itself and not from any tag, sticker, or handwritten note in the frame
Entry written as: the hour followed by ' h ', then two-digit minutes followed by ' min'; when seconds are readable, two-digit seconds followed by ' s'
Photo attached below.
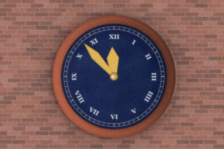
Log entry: 11 h 53 min
